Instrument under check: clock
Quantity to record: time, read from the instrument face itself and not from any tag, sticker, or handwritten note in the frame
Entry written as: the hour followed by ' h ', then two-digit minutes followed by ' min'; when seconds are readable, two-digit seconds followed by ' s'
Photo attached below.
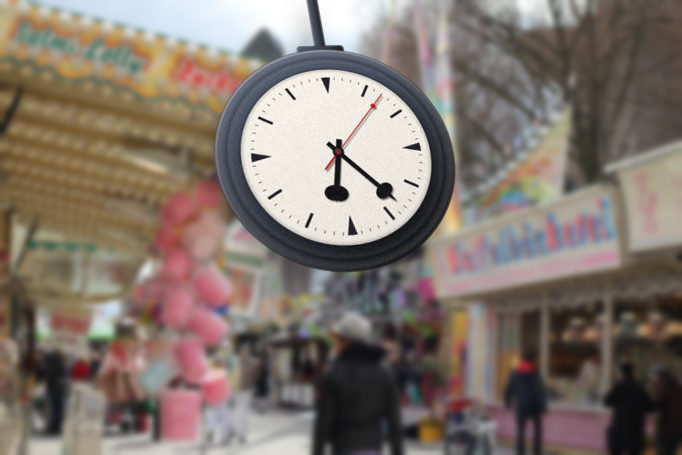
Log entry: 6 h 23 min 07 s
